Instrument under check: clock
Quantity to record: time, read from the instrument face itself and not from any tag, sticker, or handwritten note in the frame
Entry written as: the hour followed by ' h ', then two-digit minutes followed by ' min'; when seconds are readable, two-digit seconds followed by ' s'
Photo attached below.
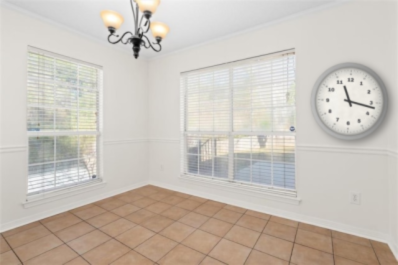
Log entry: 11 h 17 min
